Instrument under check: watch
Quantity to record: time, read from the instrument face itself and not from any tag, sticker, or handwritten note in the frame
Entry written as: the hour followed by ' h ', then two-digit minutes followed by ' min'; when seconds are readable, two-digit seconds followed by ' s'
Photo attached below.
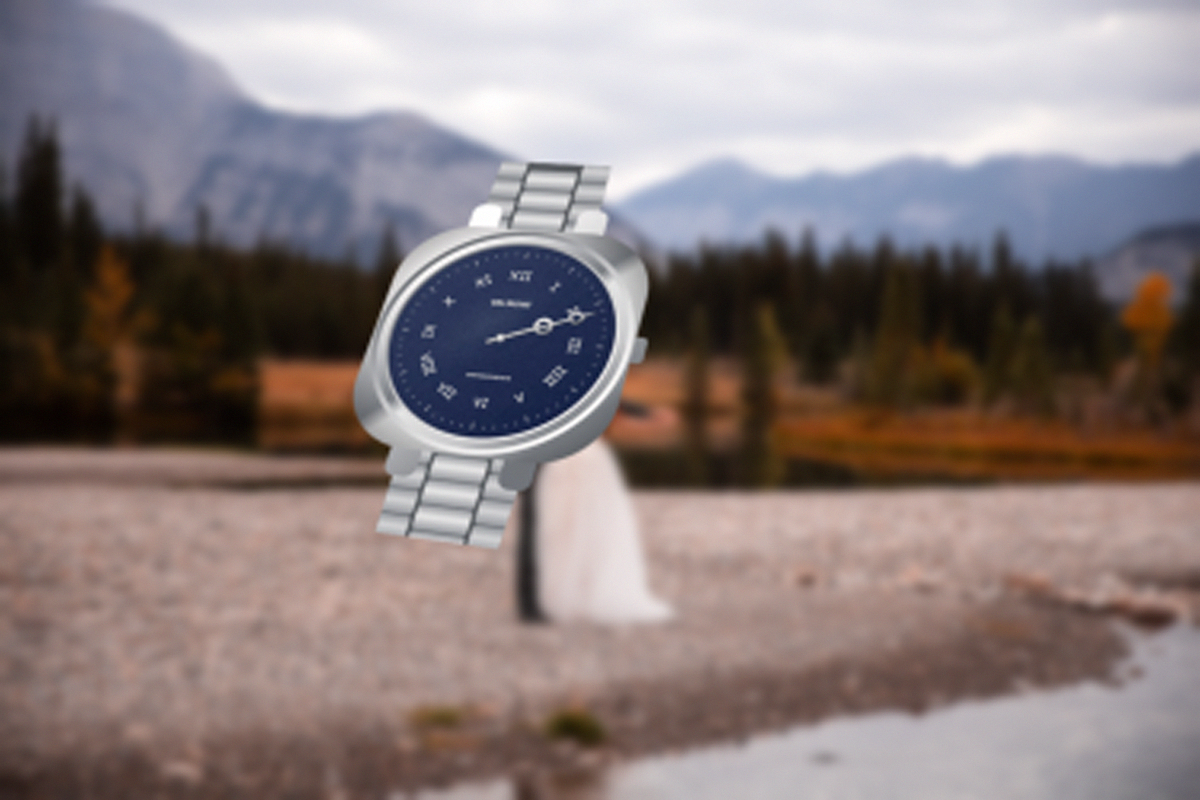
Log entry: 2 h 11 min
